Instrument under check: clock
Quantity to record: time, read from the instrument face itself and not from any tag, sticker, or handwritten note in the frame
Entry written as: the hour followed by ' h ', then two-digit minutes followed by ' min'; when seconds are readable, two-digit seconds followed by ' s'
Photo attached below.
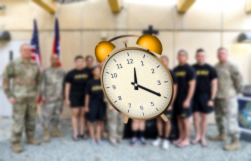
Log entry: 12 h 20 min
